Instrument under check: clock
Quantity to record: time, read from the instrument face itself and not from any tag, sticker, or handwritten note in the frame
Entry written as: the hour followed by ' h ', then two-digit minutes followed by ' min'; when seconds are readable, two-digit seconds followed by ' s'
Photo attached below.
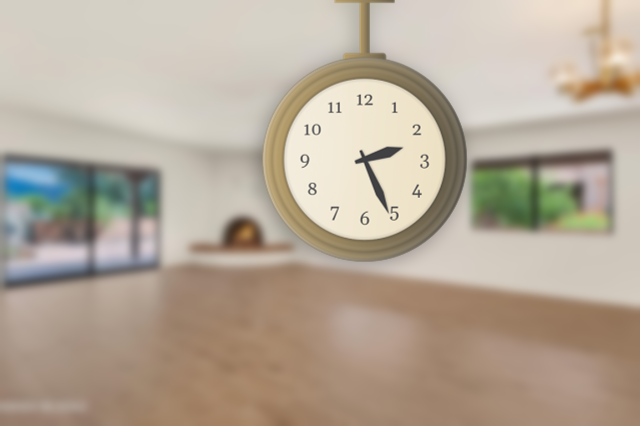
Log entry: 2 h 26 min
